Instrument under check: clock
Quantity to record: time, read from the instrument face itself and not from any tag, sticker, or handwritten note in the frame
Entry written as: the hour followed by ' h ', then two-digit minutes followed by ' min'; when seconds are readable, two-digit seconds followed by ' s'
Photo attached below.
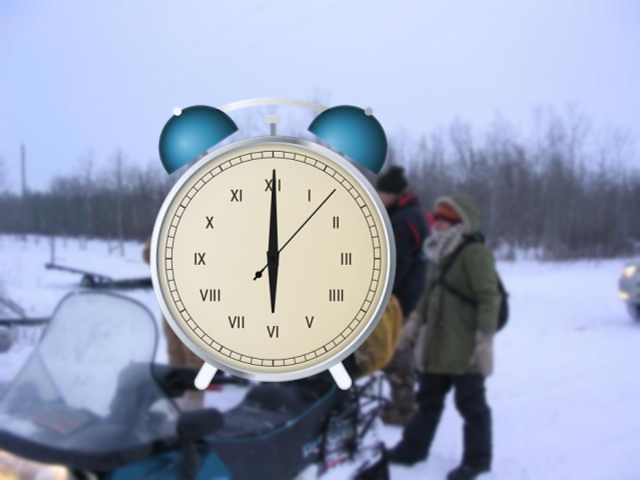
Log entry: 6 h 00 min 07 s
